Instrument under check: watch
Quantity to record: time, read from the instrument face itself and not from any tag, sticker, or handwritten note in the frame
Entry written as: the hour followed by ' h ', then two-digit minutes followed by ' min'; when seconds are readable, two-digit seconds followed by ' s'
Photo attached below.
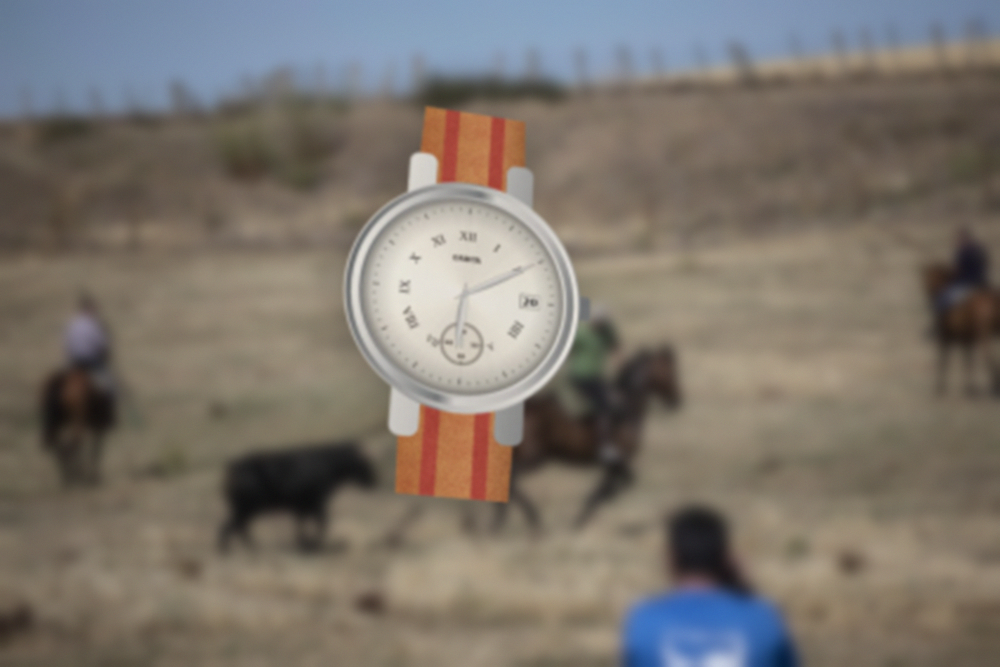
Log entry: 6 h 10 min
